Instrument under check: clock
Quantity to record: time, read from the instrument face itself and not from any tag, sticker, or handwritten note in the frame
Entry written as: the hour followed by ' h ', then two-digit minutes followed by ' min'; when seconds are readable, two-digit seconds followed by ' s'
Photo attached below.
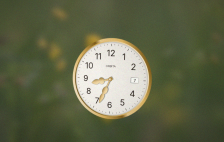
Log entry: 8 h 34 min
